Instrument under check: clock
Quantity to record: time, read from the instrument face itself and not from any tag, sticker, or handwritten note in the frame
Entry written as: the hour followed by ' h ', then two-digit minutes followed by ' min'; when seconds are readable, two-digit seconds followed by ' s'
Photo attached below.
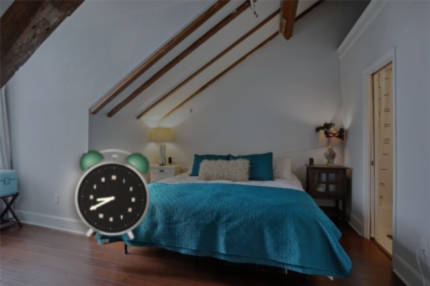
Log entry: 8 h 40 min
